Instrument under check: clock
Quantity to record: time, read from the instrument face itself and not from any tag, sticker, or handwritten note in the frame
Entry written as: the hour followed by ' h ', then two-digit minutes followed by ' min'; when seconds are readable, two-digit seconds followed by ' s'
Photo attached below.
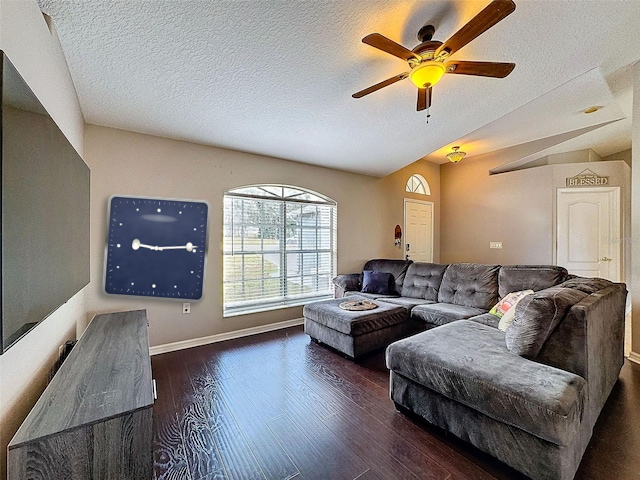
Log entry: 9 h 14 min
